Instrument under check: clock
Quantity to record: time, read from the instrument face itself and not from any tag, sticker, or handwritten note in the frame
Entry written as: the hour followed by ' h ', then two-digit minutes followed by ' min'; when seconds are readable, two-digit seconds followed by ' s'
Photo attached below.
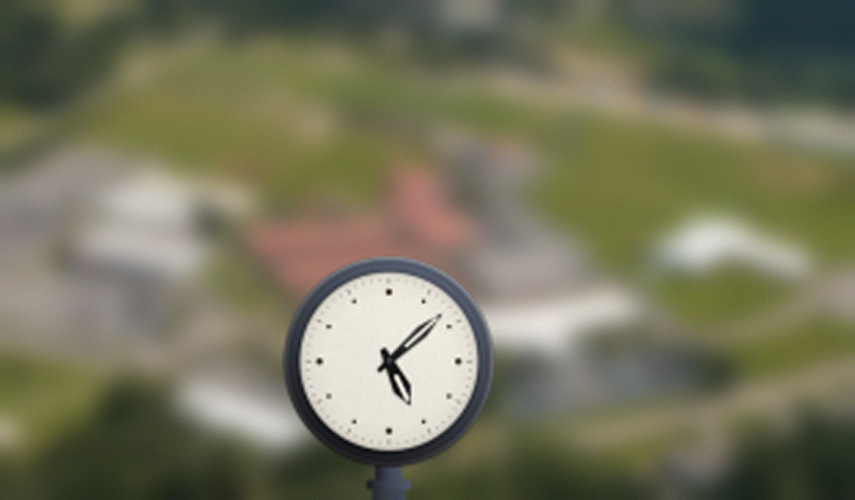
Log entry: 5 h 08 min
